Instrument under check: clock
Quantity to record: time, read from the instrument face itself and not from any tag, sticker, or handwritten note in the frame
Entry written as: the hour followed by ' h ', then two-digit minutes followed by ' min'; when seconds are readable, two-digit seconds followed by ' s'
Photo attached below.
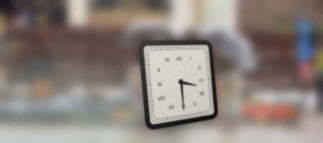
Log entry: 3 h 30 min
